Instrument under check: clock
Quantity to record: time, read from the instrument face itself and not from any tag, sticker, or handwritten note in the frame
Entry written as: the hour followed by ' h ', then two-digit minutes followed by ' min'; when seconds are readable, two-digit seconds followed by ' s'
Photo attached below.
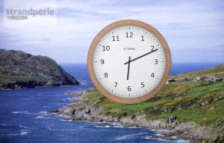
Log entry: 6 h 11 min
